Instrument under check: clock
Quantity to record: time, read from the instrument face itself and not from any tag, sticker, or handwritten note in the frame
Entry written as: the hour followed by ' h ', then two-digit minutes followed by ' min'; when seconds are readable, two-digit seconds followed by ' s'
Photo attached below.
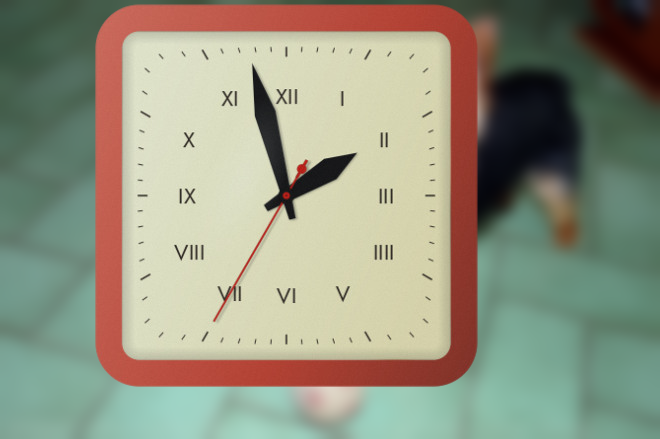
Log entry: 1 h 57 min 35 s
